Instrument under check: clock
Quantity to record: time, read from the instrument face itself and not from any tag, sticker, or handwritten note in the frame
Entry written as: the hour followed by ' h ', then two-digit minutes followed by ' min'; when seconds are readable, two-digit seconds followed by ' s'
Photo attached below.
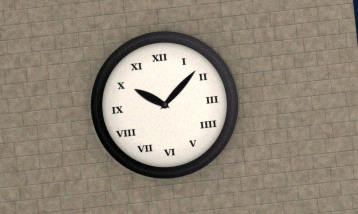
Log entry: 10 h 08 min
